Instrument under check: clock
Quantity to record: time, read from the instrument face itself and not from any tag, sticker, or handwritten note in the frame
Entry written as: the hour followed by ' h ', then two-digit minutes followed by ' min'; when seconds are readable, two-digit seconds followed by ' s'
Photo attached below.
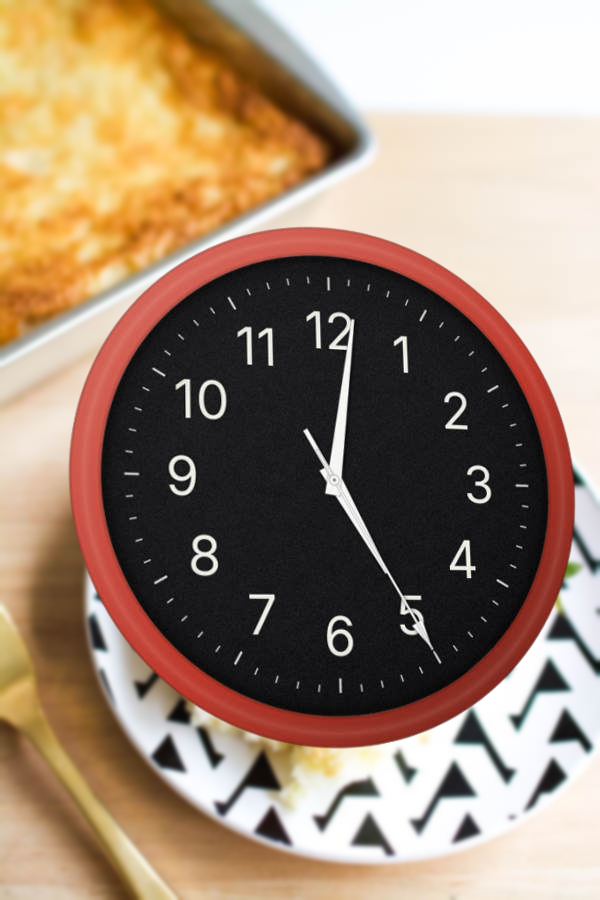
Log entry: 5 h 01 min 25 s
